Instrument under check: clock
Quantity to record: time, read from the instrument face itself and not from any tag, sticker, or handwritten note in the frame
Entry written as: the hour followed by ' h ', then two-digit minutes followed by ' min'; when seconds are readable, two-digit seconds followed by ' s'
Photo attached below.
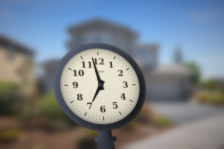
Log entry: 6 h 58 min
